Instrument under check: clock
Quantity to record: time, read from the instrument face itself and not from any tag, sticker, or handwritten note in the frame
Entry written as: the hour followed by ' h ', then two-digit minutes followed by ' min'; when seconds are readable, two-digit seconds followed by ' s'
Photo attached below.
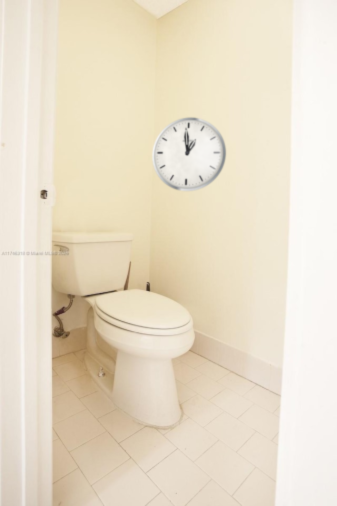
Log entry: 12 h 59 min
